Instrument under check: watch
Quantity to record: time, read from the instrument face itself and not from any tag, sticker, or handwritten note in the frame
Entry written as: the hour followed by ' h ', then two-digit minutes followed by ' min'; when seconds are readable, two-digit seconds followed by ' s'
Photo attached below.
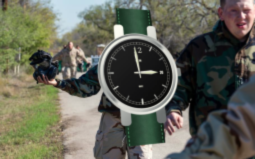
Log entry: 2 h 59 min
